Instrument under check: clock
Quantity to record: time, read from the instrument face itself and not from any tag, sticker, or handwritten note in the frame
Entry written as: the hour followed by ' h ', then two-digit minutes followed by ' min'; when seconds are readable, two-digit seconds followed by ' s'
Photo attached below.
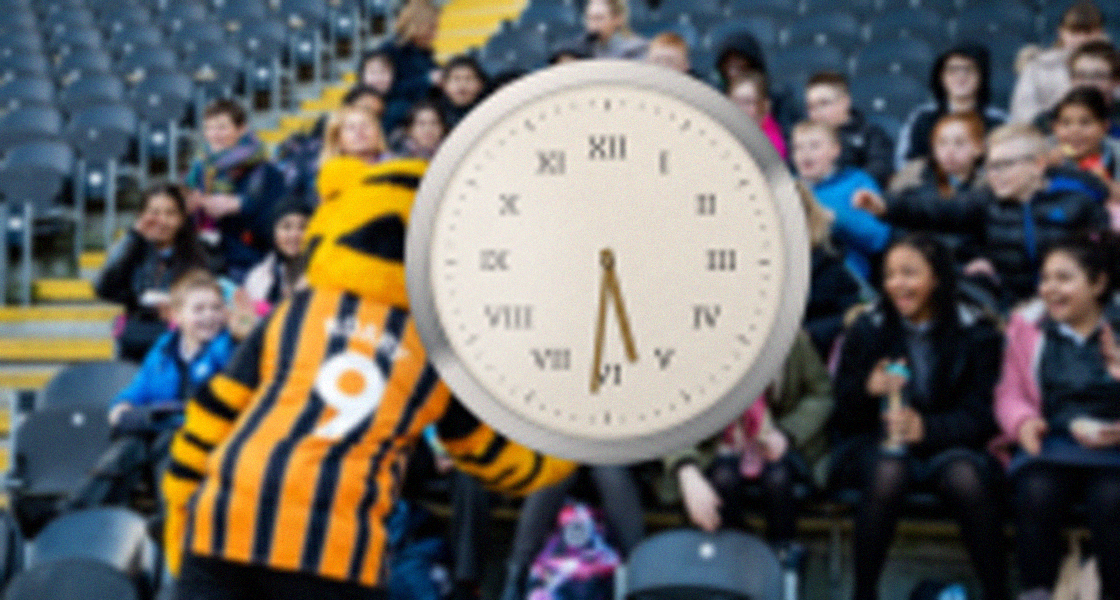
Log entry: 5 h 31 min
